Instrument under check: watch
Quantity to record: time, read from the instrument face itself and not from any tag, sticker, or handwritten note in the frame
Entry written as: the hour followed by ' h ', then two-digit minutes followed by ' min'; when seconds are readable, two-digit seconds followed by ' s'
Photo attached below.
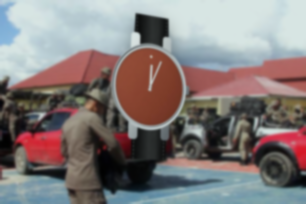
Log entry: 12 h 04 min
